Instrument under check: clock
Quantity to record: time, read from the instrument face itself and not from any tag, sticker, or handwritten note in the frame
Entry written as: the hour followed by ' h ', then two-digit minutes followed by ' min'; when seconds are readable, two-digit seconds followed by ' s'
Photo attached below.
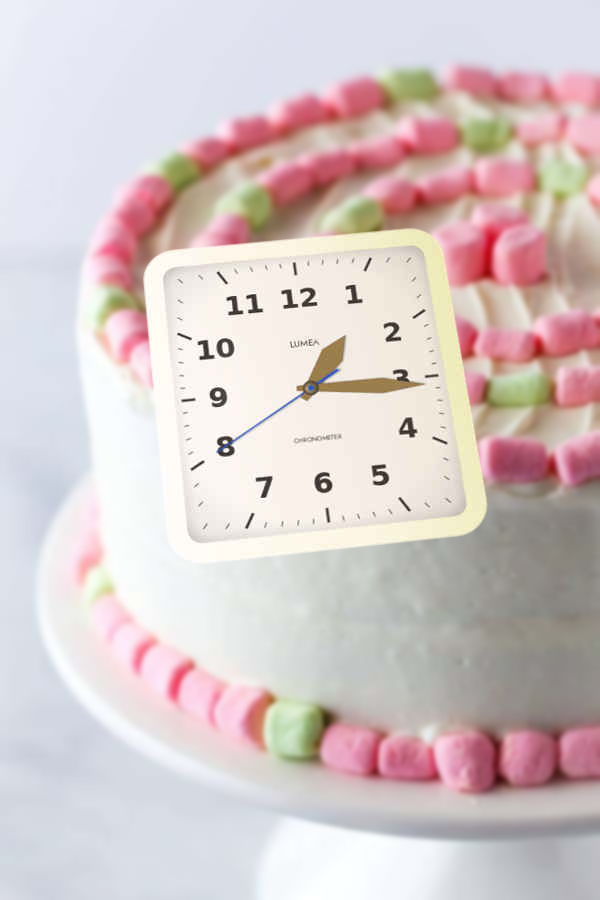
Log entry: 1 h 15 min 40 s
